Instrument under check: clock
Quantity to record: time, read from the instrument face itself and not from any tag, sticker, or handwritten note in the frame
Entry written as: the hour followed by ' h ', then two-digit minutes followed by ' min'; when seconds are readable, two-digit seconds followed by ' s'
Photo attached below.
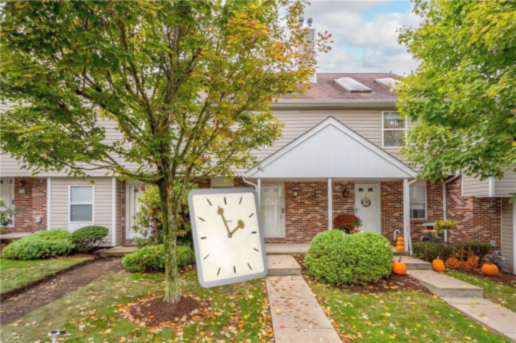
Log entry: 1 h 57 min
